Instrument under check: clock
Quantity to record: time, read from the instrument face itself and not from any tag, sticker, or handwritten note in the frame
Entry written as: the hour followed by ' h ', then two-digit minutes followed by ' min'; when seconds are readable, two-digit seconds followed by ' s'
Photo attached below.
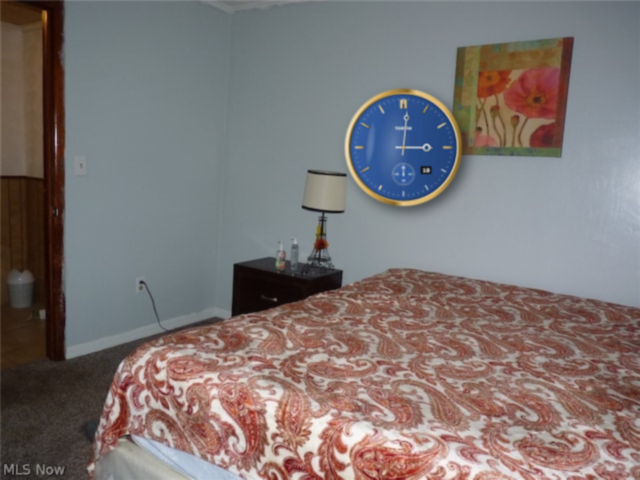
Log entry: 3 h 01 min
